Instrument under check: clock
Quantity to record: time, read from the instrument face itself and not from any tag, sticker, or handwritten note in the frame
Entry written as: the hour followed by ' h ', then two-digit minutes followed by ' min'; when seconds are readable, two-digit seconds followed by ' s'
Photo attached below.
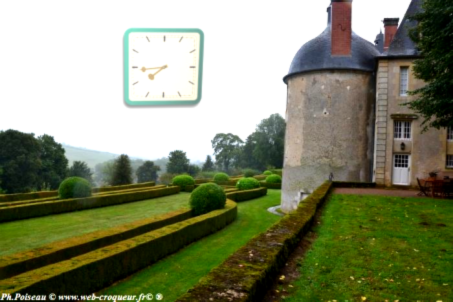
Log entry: 7 h 44 min
